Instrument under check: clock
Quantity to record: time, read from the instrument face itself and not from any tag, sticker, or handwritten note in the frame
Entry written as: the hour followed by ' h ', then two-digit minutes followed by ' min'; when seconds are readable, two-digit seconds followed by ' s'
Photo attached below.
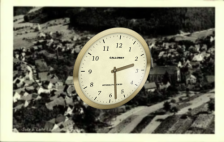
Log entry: 2 h 28 min
